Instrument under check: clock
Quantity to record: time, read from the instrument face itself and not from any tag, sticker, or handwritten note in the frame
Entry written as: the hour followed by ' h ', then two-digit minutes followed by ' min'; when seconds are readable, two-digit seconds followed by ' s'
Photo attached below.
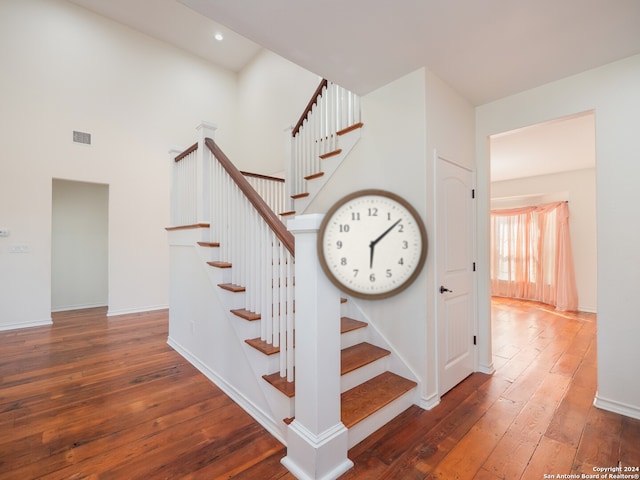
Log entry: 6 h 08 min
